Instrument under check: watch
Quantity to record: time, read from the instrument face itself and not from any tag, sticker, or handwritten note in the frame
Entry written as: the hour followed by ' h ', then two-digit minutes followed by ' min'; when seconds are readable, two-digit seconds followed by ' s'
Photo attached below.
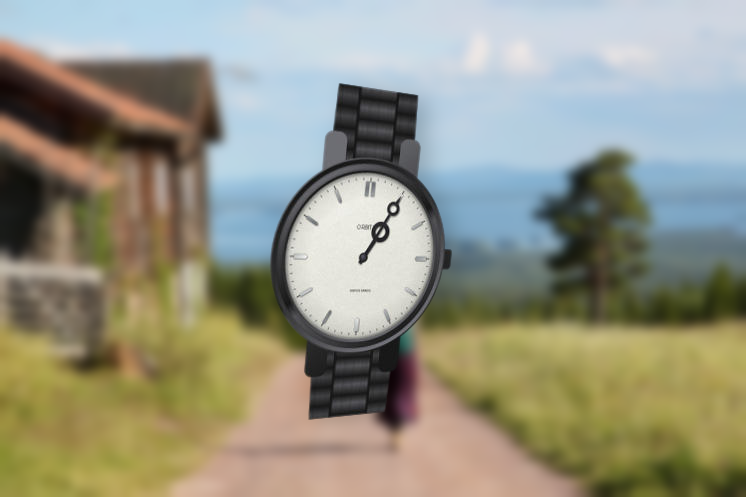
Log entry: 1 h 05 min
